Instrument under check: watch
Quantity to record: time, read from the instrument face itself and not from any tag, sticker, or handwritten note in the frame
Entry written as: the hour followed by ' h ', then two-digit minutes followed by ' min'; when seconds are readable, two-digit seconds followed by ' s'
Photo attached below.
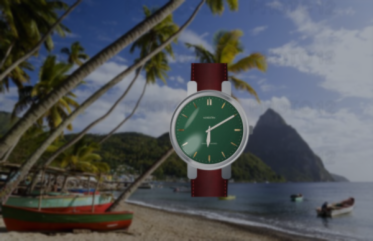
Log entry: 6 h 10 min
